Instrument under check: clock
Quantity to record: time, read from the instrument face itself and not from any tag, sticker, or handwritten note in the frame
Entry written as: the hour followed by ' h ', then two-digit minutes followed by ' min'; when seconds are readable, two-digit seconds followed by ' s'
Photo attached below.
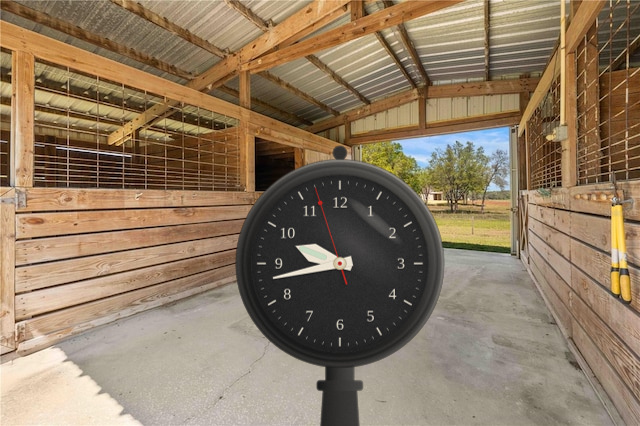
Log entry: 9 h 42 min 57 s
